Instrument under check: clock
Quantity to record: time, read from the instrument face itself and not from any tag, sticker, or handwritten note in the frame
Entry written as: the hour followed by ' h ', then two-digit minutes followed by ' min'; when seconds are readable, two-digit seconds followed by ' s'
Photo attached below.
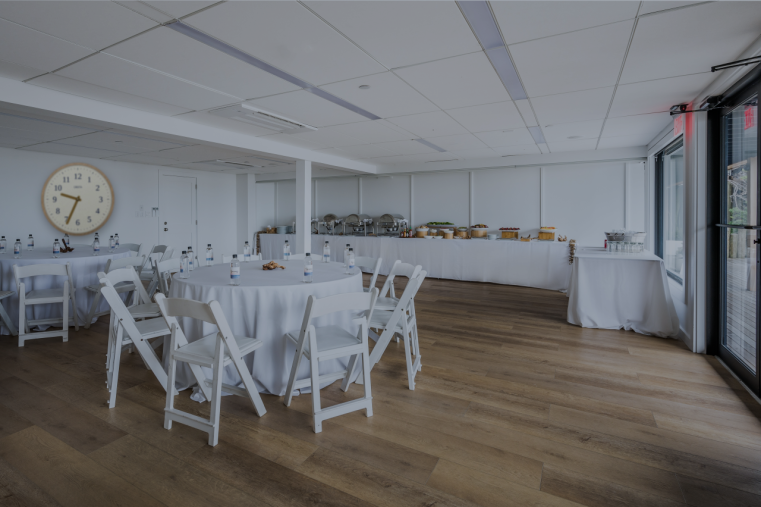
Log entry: 9 h 34 min
